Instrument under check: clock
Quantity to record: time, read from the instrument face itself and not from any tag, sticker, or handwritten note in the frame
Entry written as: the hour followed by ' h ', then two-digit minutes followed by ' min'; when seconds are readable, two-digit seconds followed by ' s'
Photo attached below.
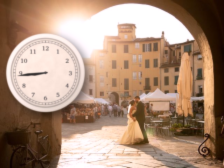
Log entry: 8 h 44 min
